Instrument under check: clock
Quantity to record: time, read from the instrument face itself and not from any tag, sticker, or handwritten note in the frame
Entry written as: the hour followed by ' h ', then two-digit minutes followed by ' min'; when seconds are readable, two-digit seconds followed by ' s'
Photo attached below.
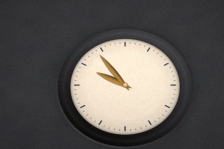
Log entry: 9 h 54 min
